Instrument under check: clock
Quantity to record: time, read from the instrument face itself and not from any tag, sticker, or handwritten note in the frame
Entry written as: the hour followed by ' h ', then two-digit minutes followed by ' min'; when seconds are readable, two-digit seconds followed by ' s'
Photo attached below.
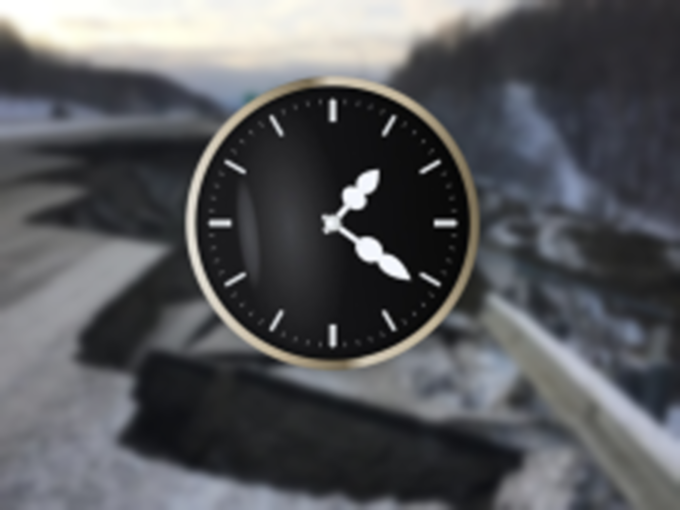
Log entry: 1 h 21 min
